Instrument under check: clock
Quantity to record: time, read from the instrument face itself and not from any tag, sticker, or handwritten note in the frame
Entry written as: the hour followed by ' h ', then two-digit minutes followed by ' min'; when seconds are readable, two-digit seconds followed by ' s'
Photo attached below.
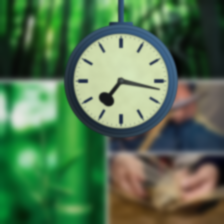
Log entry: 7 h 17 min
